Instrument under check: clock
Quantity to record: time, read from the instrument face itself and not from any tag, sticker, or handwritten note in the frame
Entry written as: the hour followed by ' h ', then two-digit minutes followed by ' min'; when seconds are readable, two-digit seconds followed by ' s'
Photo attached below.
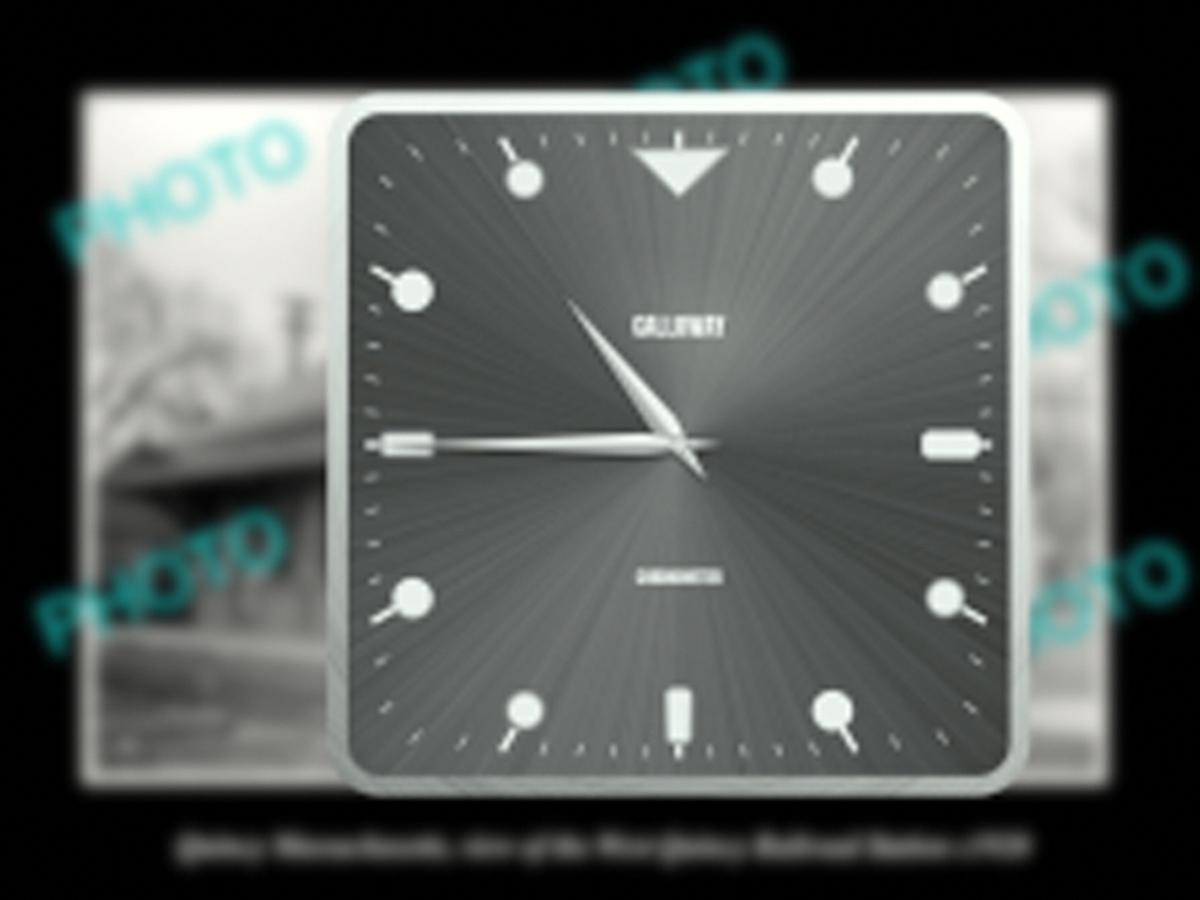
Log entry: 10 h 45 min
